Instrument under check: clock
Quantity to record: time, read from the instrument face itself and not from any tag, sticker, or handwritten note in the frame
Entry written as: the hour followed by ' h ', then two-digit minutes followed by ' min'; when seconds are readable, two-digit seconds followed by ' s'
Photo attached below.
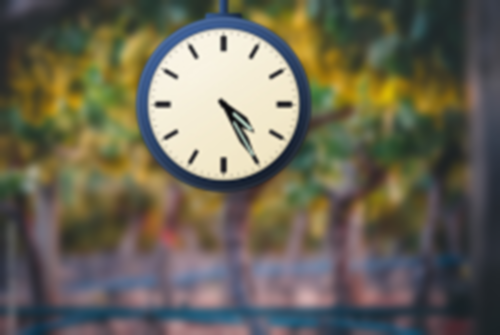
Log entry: 4 h 25 min
